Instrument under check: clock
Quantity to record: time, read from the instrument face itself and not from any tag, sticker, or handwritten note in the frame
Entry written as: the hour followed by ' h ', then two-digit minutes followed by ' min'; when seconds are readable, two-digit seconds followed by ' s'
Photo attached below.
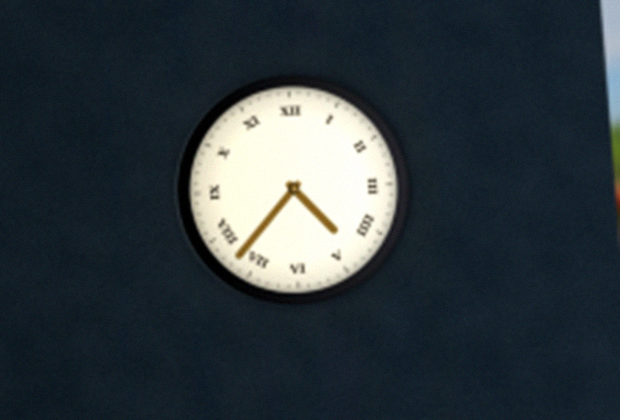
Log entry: 4 h 37 min
